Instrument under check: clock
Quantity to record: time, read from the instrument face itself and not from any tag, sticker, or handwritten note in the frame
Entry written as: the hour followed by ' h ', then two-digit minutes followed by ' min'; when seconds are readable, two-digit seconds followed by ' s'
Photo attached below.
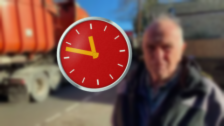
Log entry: 11 h 48 min
